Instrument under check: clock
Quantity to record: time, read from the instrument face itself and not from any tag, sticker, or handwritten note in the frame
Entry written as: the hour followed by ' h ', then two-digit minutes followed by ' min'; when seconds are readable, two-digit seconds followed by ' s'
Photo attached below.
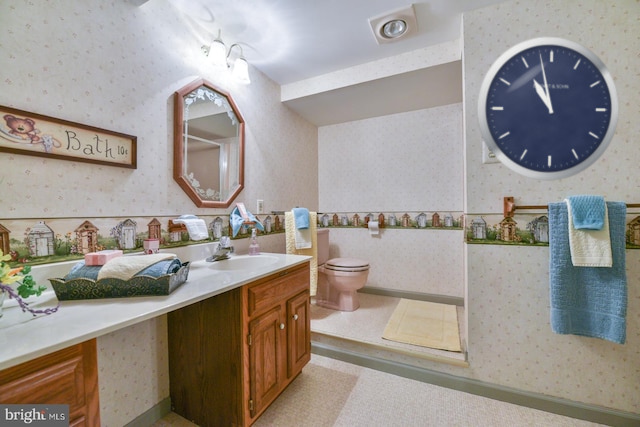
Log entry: 10 h 58 min
